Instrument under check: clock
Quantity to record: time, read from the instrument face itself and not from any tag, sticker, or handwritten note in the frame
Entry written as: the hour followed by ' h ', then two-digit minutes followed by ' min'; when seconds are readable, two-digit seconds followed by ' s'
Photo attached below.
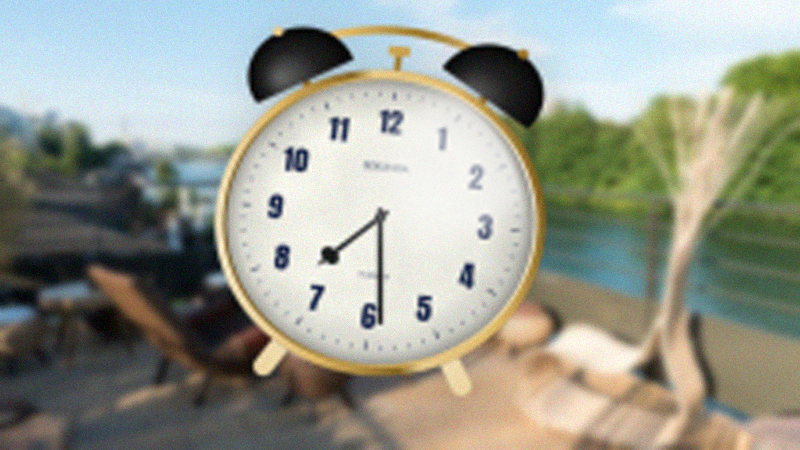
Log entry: 7 h 29 min
